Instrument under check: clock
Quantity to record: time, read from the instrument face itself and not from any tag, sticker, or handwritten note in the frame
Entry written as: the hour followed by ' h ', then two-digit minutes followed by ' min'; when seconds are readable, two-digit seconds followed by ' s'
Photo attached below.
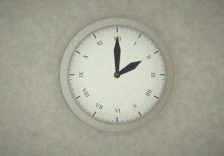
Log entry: 2 h 00 min
